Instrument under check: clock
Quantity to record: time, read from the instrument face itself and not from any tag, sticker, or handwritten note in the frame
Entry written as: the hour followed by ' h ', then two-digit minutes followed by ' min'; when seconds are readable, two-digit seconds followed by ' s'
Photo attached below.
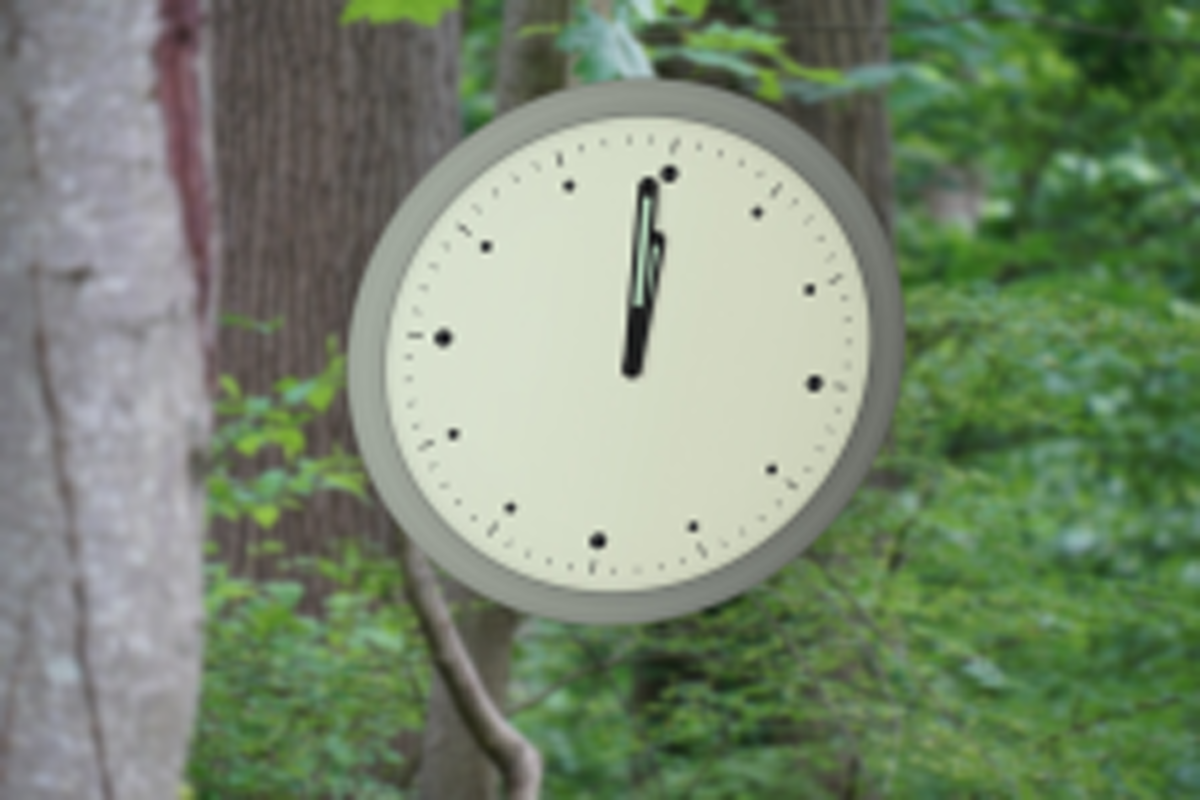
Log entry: 11 h 59 min
